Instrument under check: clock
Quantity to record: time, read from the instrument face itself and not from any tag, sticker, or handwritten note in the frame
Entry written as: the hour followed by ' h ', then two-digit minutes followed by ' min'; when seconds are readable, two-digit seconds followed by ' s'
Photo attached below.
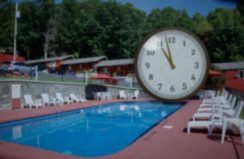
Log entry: 10 h 58 min
